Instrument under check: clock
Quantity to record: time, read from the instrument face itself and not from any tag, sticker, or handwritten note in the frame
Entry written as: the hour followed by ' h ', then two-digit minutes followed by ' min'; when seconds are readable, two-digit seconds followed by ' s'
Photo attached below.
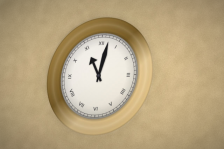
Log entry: 11 h 02 min
